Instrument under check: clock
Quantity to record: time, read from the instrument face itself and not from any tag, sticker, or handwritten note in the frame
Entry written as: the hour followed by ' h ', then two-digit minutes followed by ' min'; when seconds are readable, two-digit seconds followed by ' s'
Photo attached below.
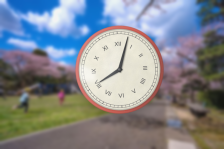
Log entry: 8 h 03 min
